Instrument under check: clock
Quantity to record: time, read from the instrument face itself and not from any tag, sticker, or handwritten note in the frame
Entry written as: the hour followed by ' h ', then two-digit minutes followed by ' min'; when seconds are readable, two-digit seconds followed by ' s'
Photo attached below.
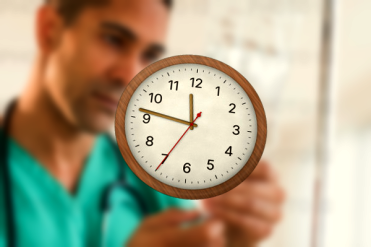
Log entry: 11 h 46 min 35 s
